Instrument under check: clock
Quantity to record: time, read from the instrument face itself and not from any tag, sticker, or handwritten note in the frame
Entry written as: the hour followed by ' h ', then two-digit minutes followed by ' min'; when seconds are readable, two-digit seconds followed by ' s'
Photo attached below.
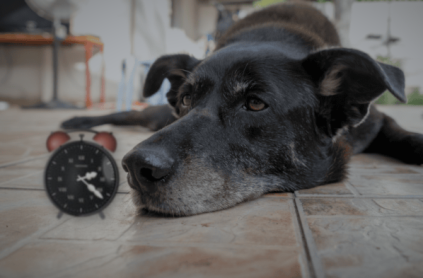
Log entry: 2 h 22 min
